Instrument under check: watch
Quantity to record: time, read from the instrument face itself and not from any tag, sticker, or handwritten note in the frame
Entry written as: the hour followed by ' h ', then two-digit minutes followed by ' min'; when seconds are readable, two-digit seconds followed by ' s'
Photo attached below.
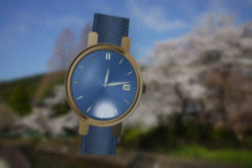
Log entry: 12 h 13 min
